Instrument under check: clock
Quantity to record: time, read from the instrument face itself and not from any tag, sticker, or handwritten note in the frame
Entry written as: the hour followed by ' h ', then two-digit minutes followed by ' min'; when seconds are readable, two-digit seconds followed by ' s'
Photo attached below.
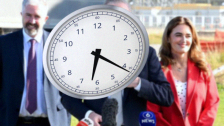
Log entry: 6 h 21 min
